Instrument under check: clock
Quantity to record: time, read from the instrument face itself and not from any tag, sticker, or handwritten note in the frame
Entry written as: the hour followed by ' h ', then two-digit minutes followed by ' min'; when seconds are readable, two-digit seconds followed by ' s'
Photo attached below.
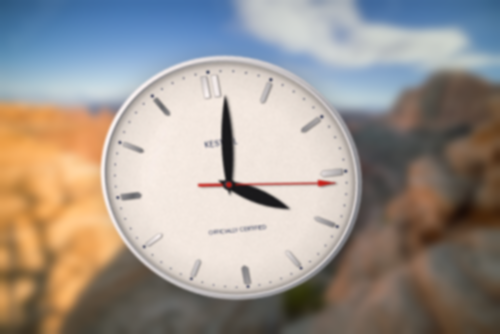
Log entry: 4 h 01 min 16 s
